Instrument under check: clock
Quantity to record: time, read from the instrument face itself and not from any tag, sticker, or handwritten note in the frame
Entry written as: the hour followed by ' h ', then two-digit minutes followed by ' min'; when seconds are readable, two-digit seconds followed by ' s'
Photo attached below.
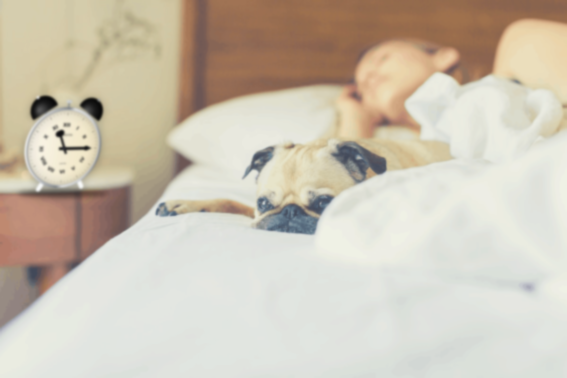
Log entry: 11 h 15 min
